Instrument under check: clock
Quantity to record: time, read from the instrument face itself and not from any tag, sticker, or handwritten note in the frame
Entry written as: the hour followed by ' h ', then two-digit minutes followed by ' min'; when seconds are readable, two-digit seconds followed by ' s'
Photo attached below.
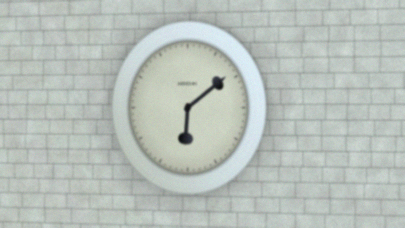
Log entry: 6 h 09 min
